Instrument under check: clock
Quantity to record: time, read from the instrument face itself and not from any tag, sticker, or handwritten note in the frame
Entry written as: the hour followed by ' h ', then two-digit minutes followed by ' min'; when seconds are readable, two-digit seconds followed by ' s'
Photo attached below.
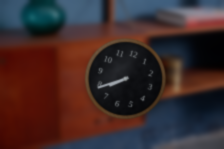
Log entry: 7 h 39 min
